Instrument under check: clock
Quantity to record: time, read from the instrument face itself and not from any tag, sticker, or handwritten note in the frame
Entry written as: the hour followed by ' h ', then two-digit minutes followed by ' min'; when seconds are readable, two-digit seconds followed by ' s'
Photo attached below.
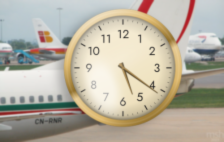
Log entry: 5 h 21 min
